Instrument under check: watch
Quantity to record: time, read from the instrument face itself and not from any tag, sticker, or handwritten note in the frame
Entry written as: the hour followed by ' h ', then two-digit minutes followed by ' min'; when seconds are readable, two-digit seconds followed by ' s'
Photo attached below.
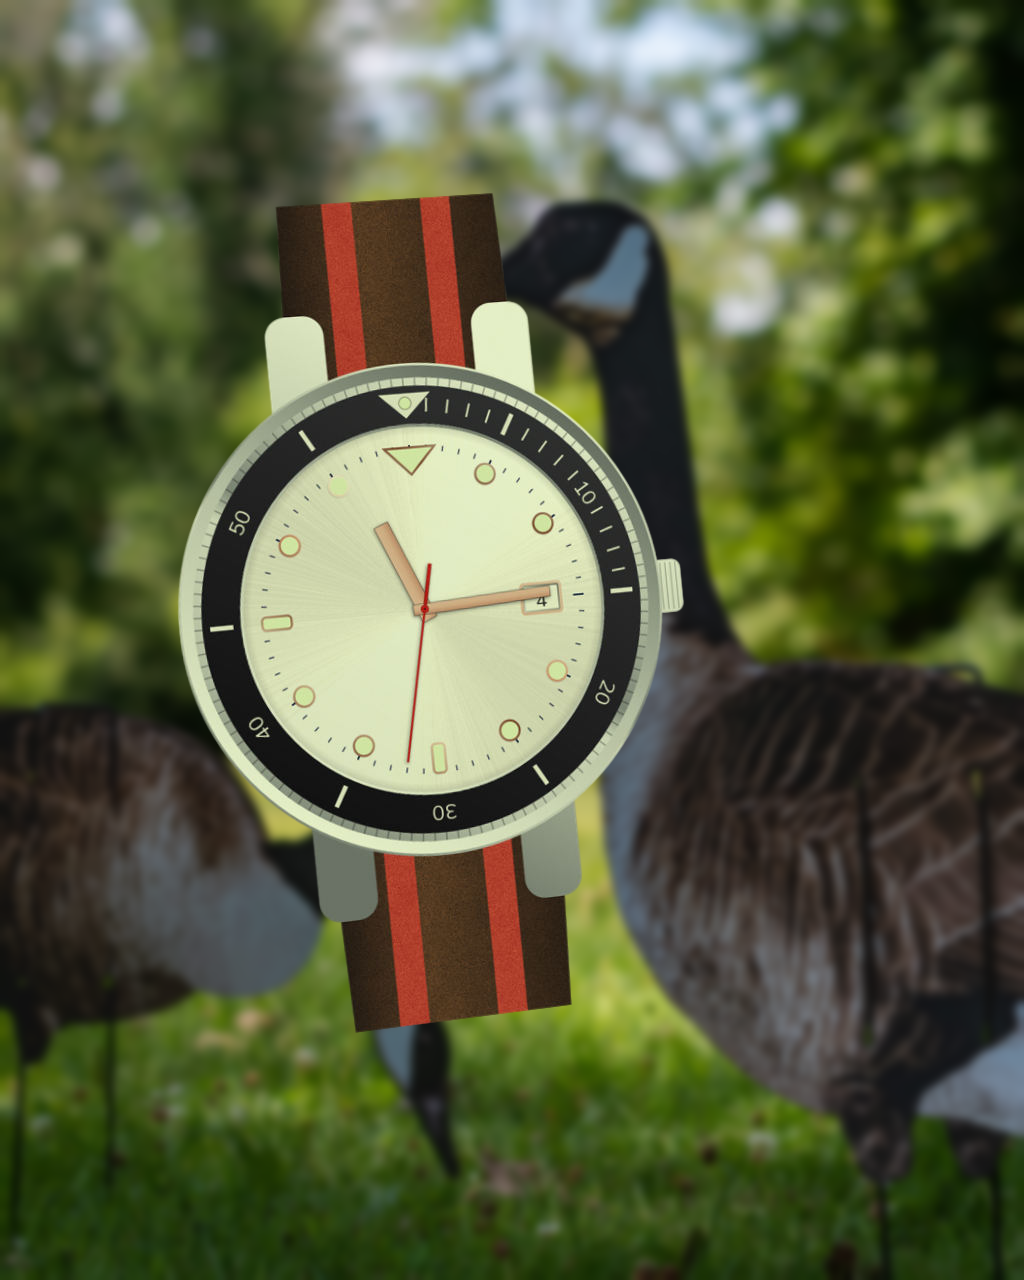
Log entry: 11 h 14 min 32 s
